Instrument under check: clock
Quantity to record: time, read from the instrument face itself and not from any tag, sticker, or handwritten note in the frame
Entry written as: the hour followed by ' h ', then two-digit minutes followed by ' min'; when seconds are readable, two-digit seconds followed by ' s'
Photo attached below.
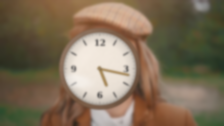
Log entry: 5 h 17 min
